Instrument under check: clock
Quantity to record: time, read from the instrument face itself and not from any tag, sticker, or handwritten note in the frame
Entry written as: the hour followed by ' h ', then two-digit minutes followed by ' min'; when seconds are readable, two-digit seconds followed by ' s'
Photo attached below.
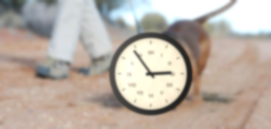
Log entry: 2 h 54 min
